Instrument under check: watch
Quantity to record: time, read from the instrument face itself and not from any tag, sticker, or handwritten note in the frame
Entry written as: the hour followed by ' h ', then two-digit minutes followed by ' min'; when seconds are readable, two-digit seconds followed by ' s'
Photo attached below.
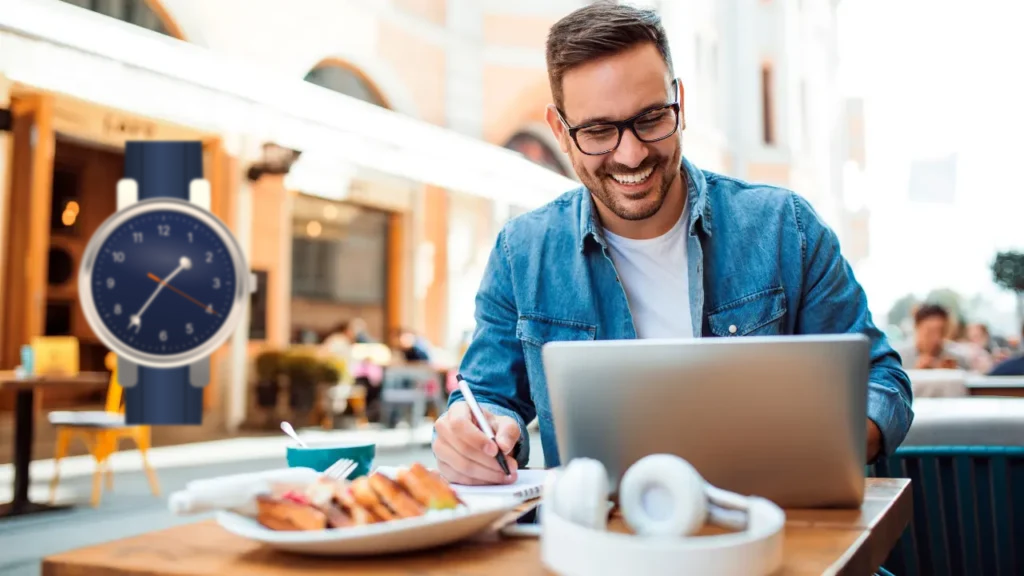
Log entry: 1 h 36 min 20 s
